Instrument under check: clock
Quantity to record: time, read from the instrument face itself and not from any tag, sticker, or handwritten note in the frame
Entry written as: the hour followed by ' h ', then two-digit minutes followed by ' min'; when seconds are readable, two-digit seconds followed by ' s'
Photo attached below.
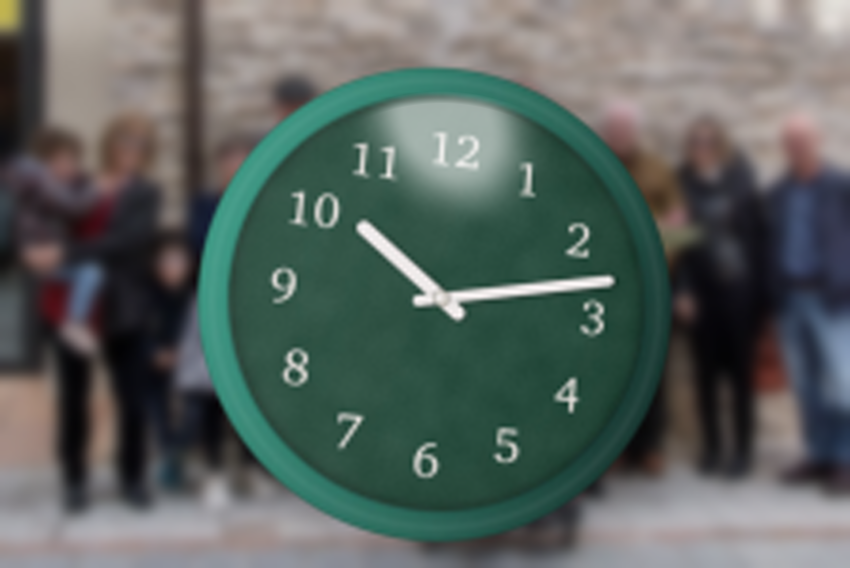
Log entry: 10 h 13 min
